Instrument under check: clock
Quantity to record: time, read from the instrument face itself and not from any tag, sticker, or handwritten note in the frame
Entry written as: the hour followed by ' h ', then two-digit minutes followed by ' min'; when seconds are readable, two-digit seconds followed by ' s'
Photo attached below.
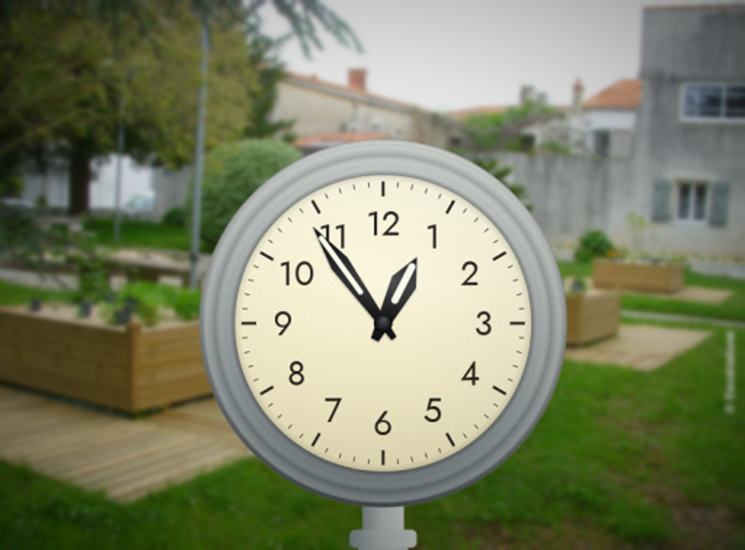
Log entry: 12 h 54 min
